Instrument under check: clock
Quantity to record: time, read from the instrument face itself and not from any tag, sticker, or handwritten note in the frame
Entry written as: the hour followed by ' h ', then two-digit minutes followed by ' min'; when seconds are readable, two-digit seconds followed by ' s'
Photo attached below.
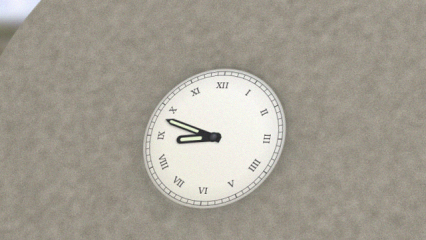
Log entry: 8 h 48 min
